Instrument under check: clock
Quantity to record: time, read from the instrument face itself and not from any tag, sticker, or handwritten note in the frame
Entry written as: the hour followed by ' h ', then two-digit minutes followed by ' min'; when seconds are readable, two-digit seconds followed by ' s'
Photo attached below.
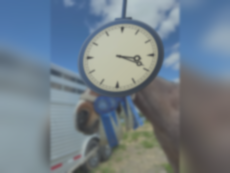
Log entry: 3 h 19 min
